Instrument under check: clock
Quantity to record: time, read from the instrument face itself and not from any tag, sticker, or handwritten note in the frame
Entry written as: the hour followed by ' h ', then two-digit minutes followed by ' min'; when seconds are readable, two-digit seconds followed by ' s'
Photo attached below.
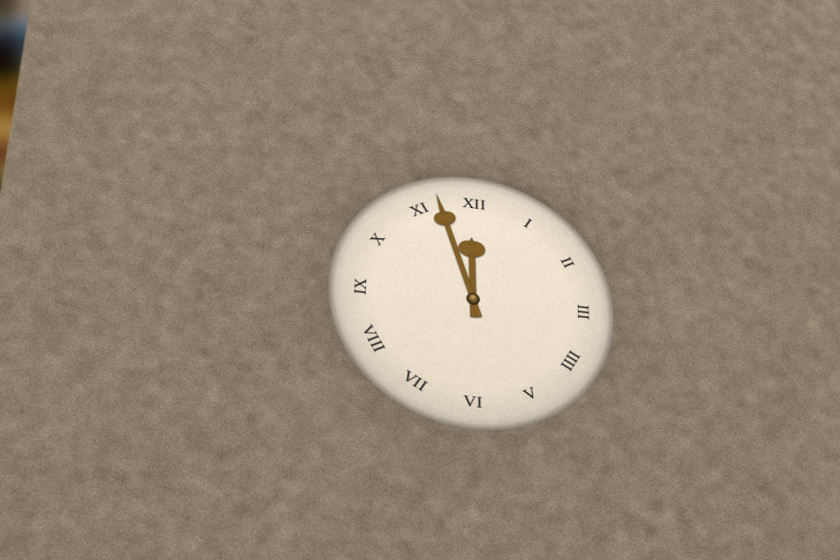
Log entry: 11 h 57 min
